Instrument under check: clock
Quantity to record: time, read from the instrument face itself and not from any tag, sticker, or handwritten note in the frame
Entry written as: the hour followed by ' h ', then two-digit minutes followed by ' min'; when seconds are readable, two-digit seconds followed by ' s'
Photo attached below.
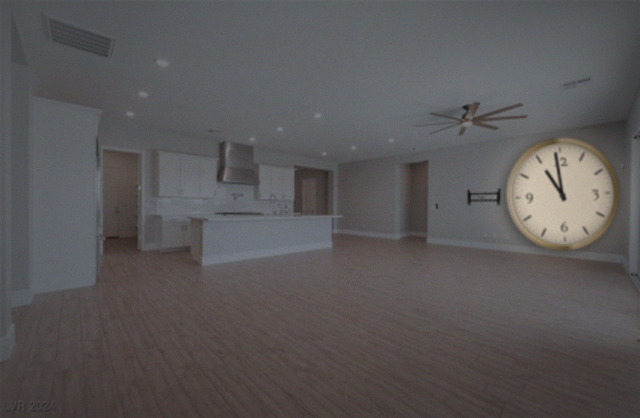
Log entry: 10 h 59 min
